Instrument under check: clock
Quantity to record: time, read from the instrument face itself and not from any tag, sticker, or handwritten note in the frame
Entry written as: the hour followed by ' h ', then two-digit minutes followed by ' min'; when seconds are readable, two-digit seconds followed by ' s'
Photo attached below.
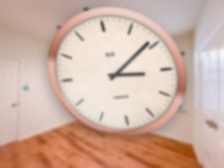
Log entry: 3 h 09 min
